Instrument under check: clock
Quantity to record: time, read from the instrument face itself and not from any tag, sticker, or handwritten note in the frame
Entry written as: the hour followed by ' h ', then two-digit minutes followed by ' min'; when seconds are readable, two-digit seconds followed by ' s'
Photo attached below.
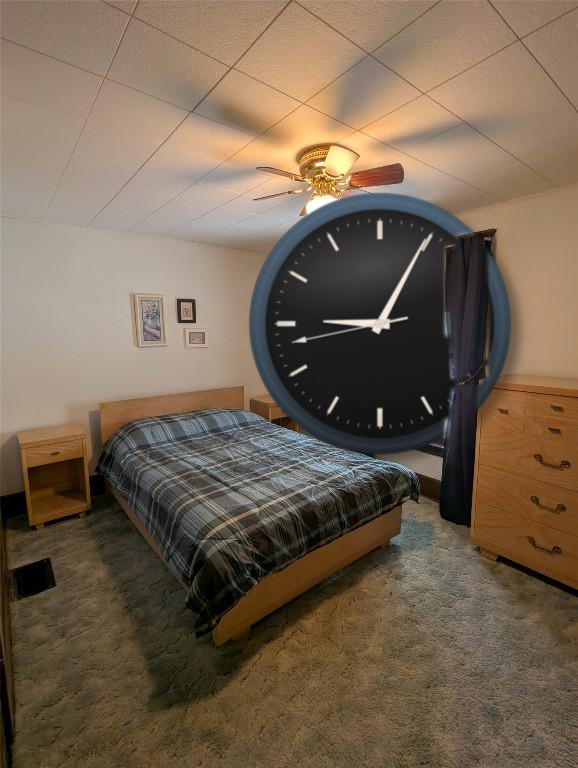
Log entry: 9 h 04 min 43 s
